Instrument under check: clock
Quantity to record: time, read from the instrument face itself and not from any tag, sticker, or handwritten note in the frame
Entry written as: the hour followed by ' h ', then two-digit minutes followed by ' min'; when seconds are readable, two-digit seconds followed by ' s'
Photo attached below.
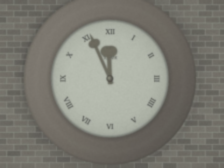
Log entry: 11 h 56 min
